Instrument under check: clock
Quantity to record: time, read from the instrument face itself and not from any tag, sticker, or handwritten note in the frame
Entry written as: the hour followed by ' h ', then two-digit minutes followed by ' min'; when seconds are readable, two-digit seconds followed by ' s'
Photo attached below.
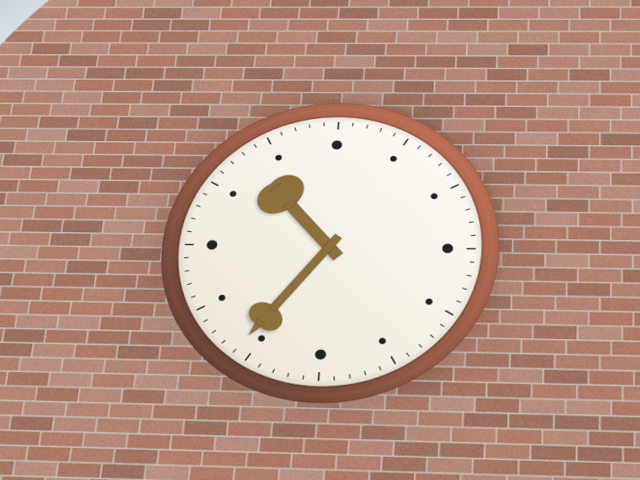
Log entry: 10 h 36 min
